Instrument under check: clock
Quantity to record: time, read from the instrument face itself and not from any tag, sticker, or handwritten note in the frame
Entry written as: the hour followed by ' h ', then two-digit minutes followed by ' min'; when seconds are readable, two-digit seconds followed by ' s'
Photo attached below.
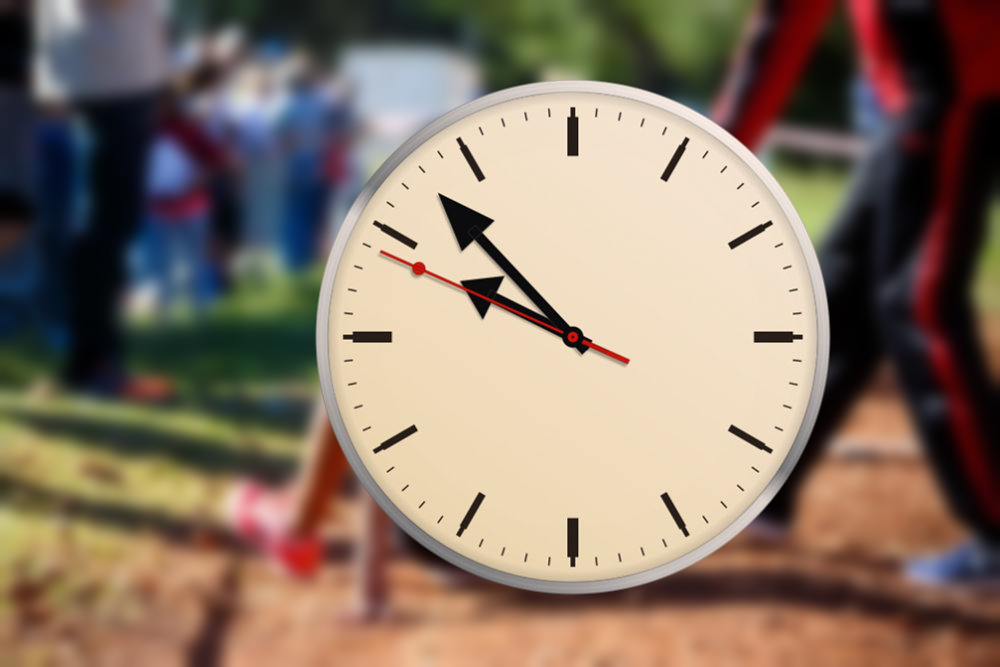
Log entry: 9 h 52 min 49 s
